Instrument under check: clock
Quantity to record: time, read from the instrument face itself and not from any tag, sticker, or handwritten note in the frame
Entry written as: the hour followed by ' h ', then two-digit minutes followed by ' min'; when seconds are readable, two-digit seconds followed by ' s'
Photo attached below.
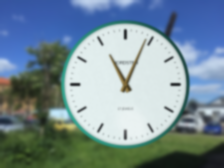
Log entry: 11 h 04 min
